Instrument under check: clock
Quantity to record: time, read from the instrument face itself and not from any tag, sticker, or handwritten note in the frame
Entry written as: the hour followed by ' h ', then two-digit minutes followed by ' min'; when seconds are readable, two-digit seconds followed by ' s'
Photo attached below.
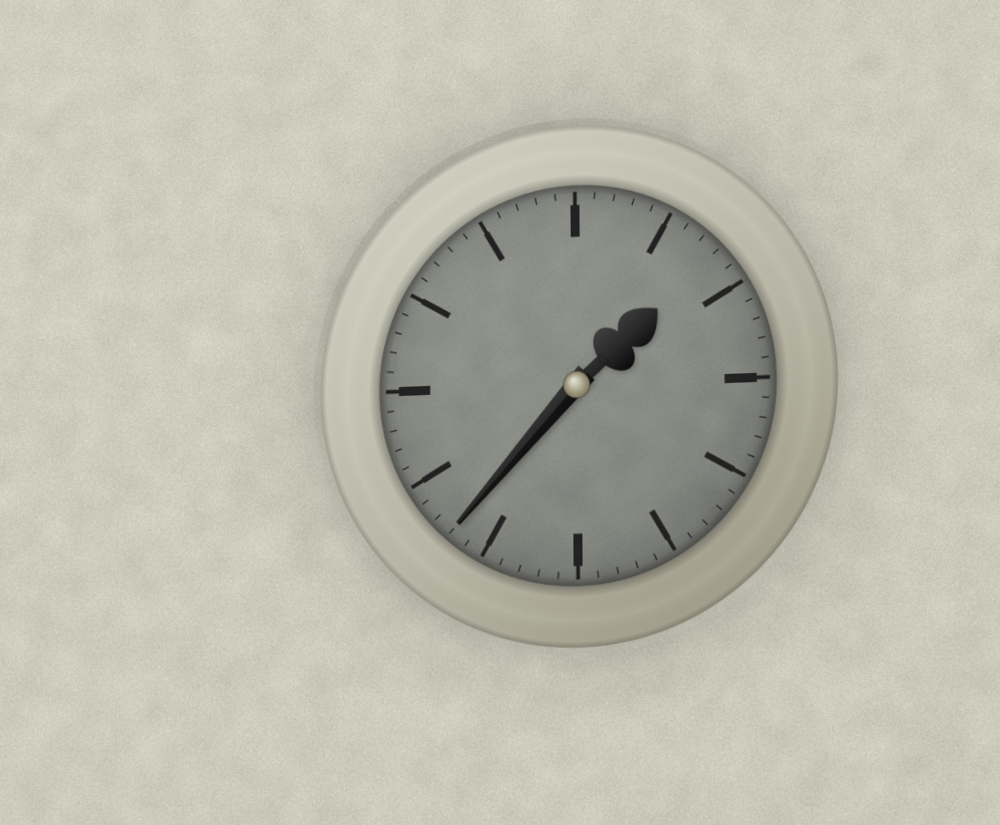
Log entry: 1 h 37 min
